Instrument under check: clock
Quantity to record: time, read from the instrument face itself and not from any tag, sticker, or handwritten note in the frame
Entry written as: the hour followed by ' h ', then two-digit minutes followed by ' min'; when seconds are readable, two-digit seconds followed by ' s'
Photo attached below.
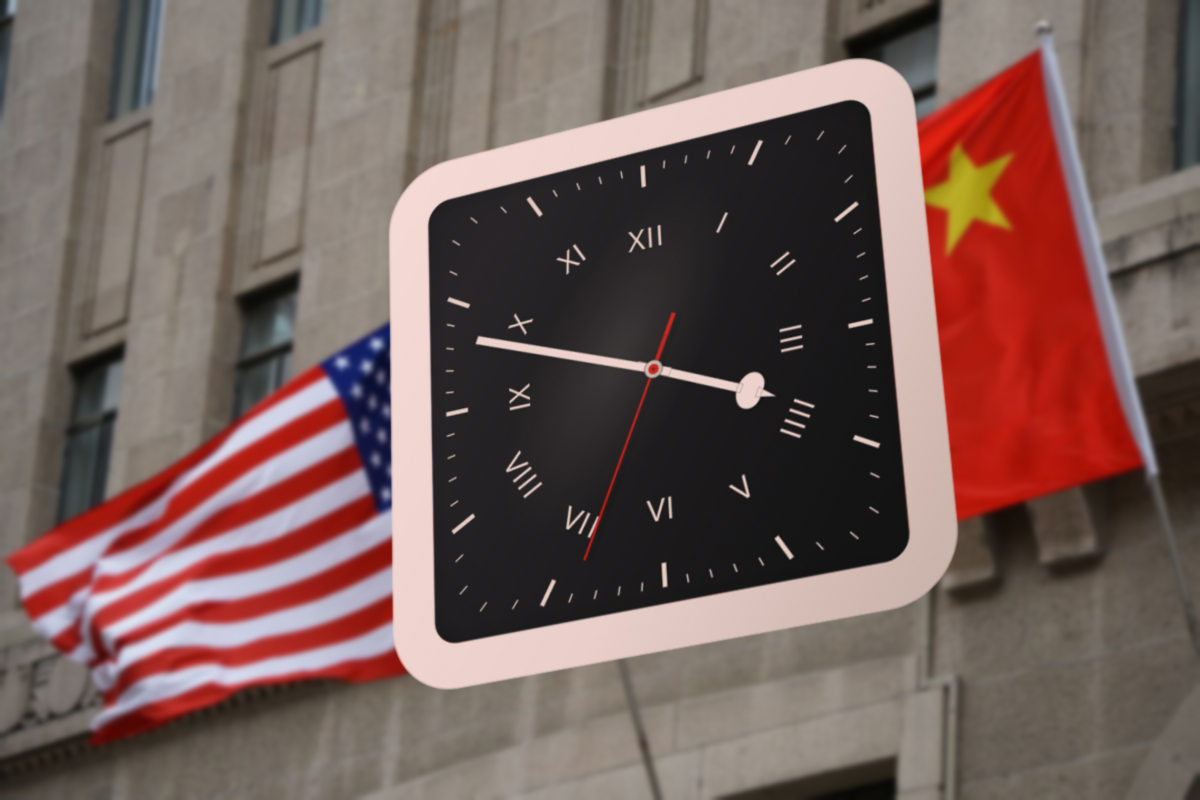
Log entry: 3 h 48 min 34 s
